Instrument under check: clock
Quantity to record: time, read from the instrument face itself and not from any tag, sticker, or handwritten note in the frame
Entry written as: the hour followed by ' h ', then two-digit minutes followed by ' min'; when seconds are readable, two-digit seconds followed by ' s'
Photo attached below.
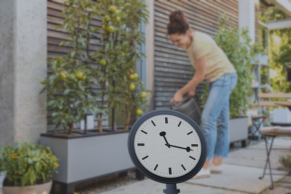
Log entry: 11 h 17 min
